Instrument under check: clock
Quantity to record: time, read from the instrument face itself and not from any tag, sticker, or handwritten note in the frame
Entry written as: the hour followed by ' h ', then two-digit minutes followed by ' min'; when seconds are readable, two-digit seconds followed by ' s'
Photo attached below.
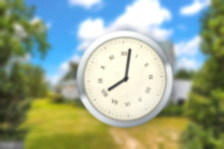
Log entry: 8 h 02 min
